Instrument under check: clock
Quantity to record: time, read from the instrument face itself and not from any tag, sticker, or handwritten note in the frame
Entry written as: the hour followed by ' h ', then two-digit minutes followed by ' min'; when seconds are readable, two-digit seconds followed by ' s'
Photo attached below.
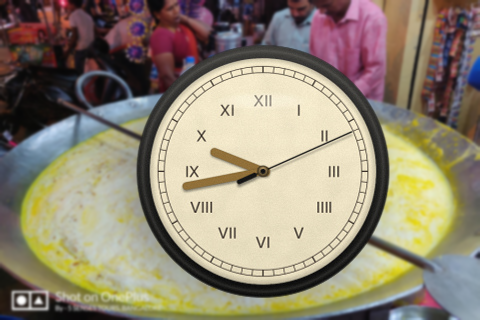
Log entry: 9 h 43 min 11 s
